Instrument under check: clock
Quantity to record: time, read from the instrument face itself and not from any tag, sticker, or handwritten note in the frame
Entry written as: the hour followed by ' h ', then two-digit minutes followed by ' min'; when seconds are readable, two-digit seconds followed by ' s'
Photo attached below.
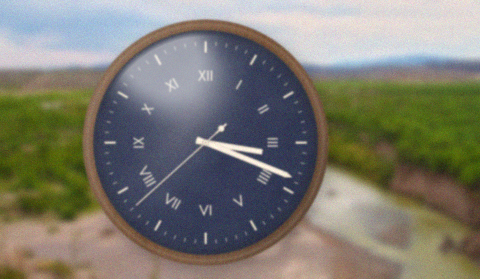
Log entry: 3 h 18 min 38 s
